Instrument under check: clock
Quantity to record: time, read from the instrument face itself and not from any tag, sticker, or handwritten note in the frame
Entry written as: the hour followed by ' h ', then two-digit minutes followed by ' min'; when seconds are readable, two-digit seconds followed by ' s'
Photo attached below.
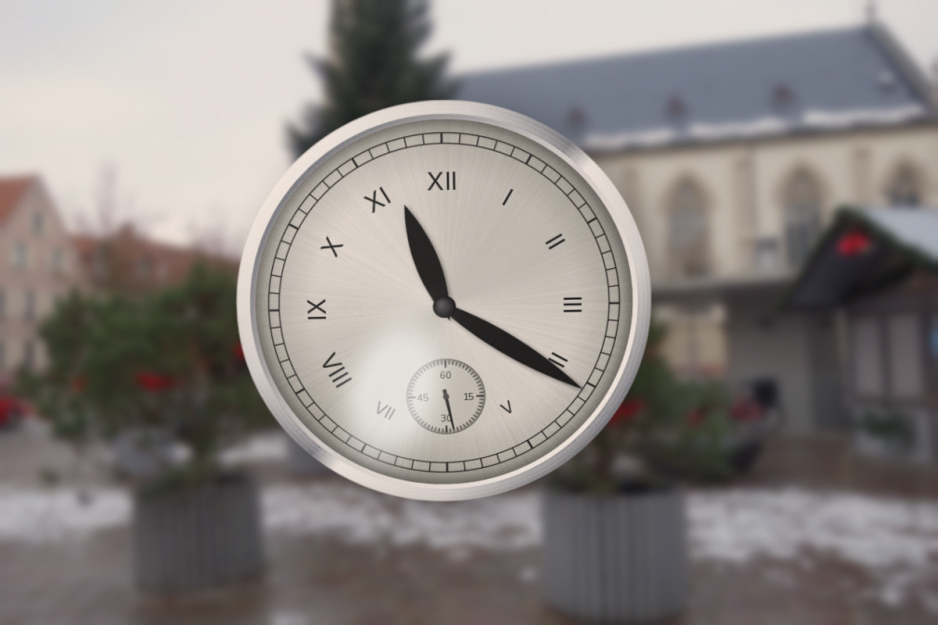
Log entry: 11 h 20 min 28 s
